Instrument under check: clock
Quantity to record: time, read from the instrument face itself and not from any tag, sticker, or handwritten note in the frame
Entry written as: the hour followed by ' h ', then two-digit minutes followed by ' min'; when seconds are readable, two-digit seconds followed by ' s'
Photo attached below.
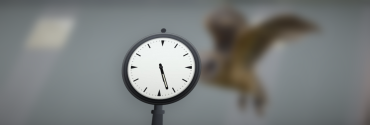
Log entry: 5 h 27 min
